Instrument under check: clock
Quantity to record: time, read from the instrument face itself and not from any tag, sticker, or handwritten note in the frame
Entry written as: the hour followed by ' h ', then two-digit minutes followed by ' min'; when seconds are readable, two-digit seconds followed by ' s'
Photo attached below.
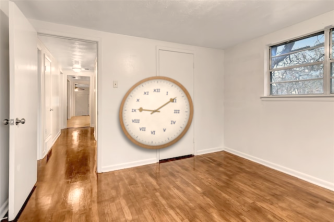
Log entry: 9 h 09 min
